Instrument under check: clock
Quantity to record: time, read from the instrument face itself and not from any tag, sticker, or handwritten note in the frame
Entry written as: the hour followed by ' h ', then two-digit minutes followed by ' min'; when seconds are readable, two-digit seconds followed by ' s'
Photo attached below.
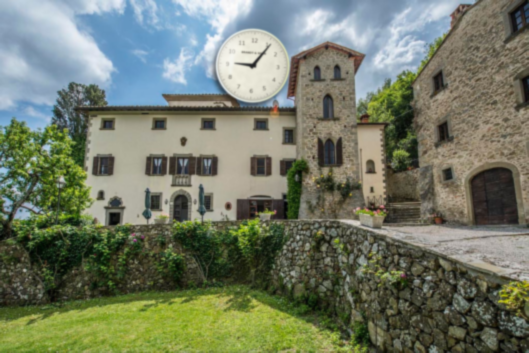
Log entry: 9 h 06 min
